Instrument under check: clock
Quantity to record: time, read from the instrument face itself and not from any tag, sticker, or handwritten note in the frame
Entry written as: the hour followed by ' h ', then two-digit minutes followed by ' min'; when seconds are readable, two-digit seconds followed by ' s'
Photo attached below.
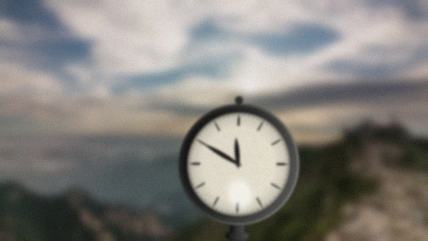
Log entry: 11 h 50 min
